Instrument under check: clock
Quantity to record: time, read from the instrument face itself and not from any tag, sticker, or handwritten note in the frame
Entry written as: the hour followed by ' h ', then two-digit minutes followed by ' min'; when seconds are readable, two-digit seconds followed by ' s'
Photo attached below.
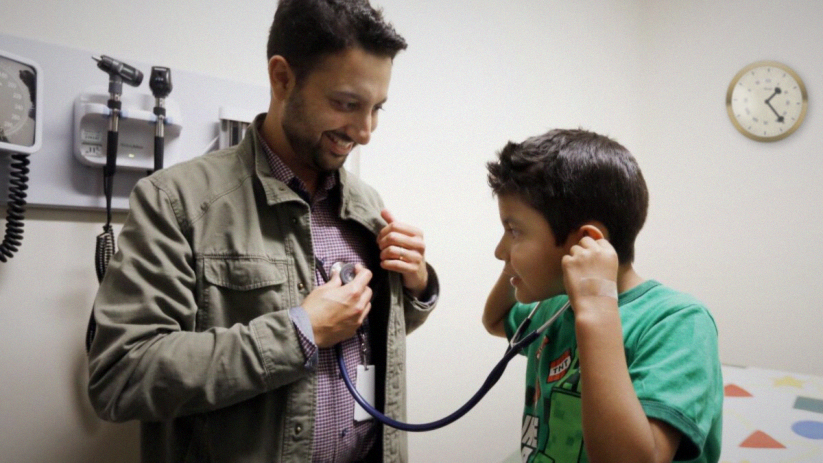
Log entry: 1 h 23 min
